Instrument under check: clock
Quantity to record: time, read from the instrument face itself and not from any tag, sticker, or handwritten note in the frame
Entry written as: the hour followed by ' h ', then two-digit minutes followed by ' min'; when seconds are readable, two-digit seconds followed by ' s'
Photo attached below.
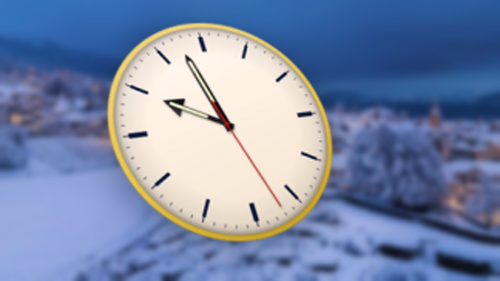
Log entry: 9 h 57 min 27 s
